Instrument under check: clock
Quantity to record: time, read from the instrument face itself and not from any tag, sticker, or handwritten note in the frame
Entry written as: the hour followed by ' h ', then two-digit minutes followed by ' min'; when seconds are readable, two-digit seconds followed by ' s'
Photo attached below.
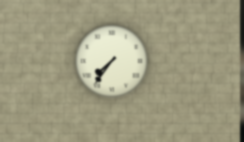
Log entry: 7 h 36 min
